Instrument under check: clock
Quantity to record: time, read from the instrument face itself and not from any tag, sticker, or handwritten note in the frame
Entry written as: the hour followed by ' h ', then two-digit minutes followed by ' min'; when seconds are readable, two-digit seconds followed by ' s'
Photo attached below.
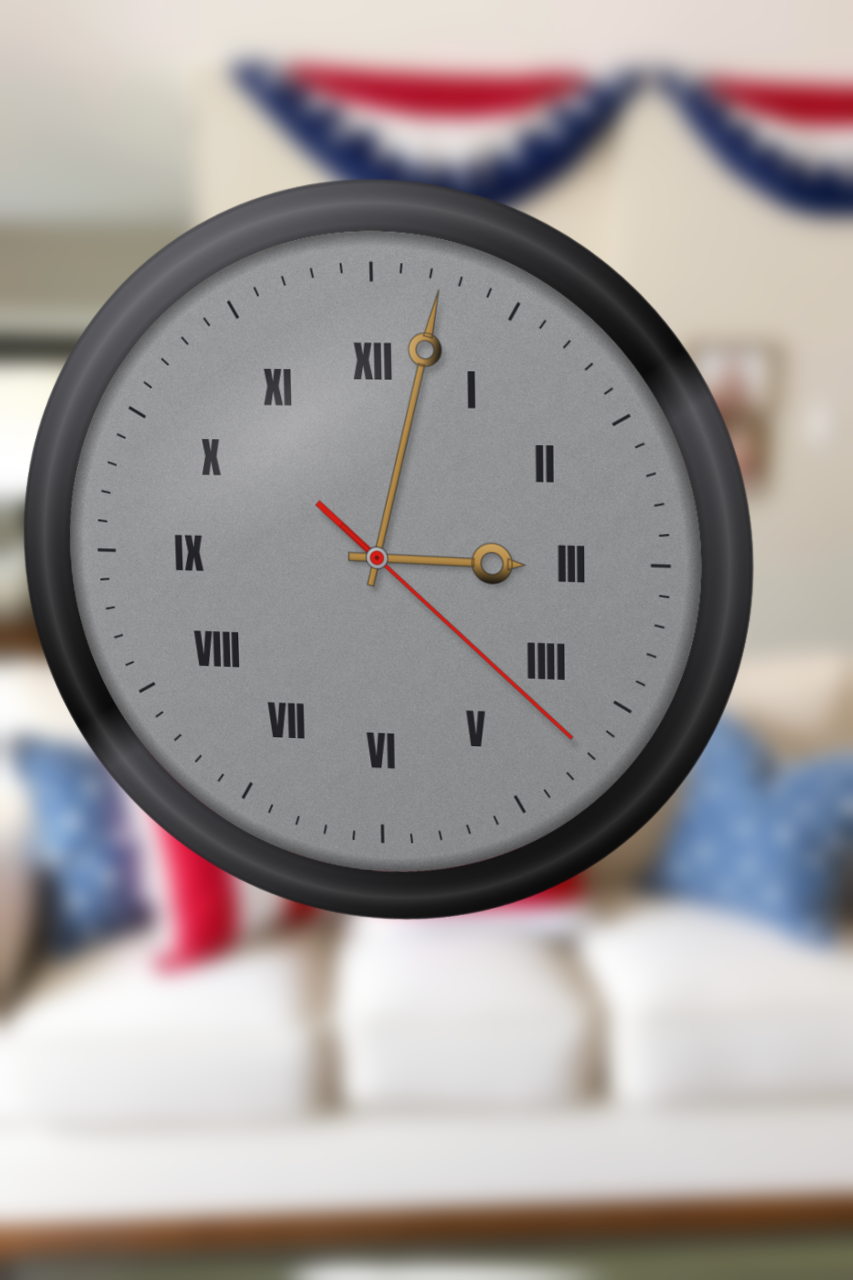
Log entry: 3 h 02 min 22 s
